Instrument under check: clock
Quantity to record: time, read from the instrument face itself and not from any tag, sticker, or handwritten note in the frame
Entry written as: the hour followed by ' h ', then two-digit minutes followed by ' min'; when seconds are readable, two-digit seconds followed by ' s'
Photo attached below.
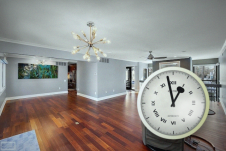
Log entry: 12 h 58 min
